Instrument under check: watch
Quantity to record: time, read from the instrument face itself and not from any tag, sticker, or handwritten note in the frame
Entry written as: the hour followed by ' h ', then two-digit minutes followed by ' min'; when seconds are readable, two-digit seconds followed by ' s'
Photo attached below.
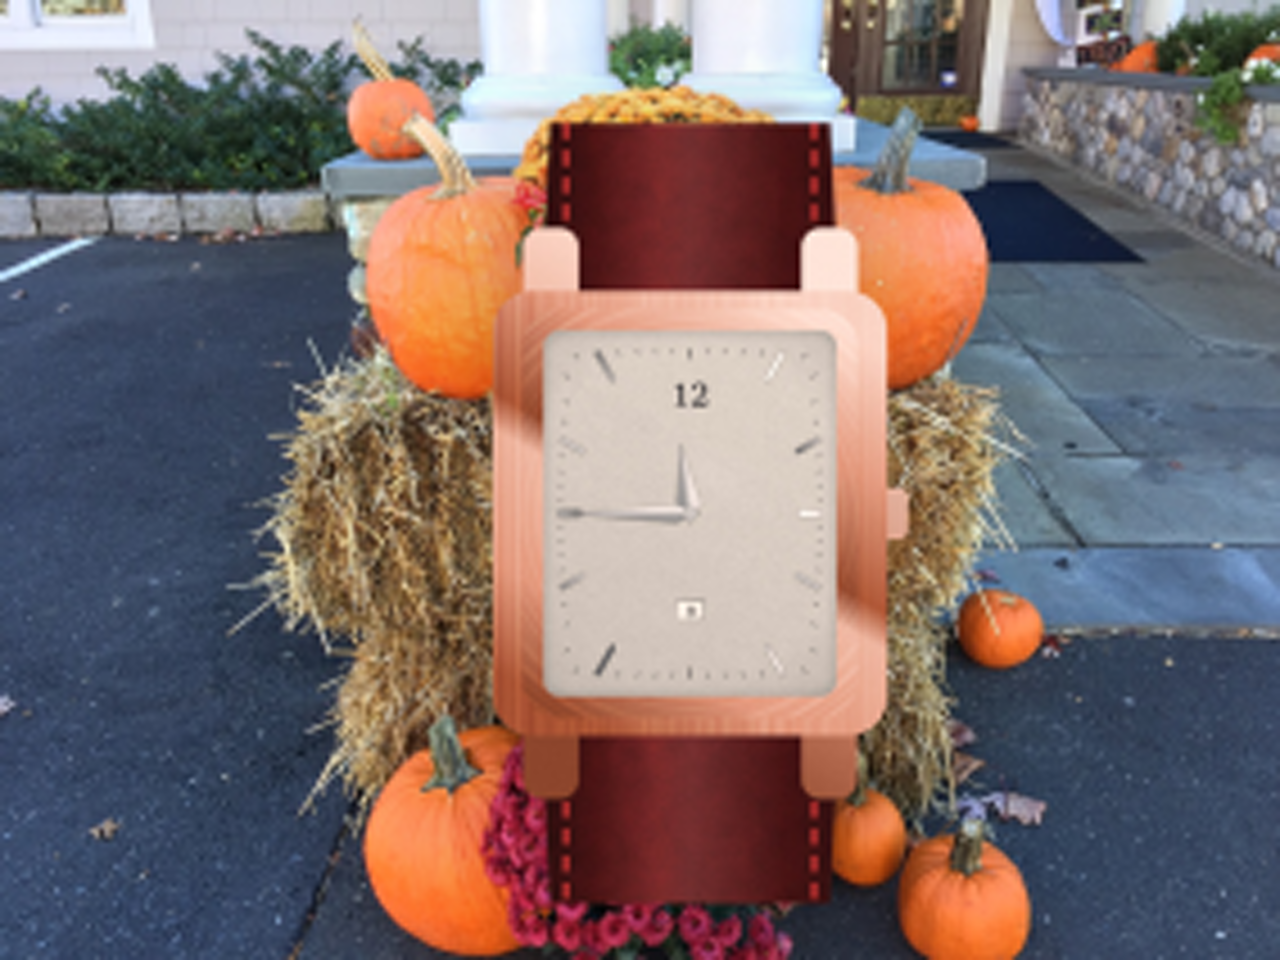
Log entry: 11 h 45 min
